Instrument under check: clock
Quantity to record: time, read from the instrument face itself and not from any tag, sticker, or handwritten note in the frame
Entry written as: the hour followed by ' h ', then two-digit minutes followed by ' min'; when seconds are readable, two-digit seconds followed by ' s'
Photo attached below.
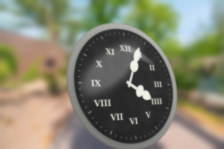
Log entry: 4 h 04 min
